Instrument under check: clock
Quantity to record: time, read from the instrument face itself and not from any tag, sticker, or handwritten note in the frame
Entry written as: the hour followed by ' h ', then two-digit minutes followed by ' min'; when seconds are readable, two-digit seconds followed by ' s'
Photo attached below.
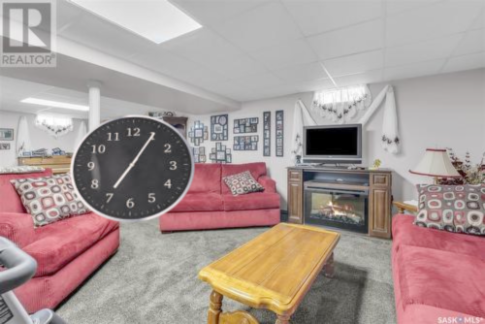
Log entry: 7 h 05 min
